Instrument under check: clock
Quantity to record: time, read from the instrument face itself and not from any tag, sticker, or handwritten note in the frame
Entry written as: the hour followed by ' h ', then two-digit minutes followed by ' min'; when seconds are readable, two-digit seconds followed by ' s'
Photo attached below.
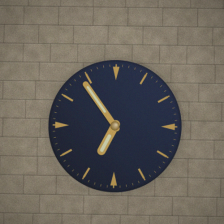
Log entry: 6 h 54 min
